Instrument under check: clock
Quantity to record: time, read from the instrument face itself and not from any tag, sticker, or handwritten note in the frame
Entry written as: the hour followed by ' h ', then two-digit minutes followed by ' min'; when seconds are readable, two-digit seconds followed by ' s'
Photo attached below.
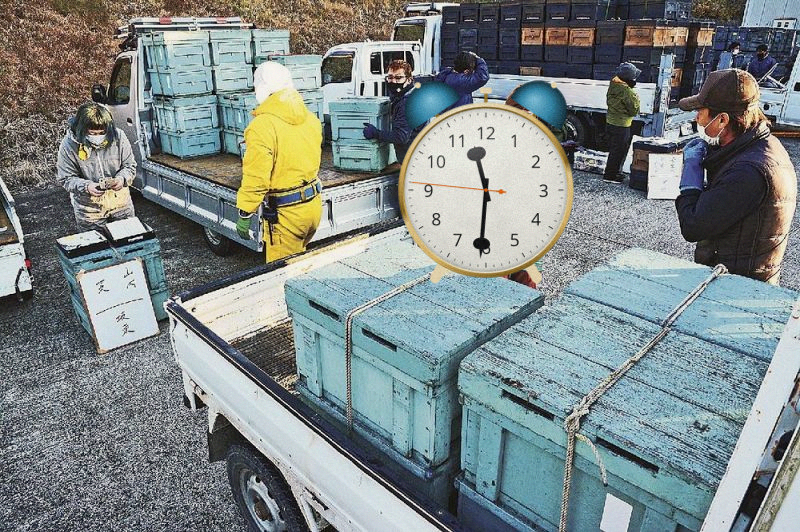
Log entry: 11 h 30 min 46 s
